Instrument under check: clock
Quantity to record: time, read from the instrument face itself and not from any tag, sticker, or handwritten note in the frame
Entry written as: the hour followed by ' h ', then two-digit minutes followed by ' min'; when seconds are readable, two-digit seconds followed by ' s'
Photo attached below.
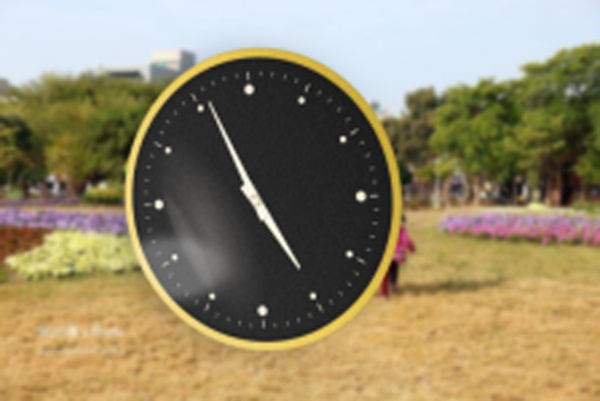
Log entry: 4 h 56 min
